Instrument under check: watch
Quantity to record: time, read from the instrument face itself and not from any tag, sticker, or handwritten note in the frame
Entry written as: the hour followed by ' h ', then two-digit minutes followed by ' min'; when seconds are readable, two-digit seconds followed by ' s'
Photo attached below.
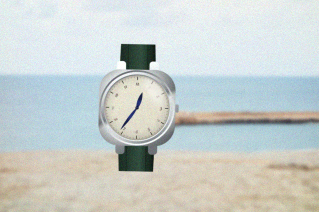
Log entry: 12 h 36 min
